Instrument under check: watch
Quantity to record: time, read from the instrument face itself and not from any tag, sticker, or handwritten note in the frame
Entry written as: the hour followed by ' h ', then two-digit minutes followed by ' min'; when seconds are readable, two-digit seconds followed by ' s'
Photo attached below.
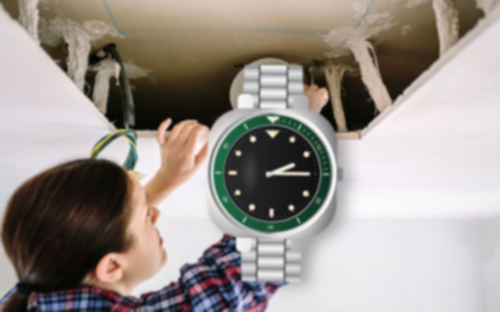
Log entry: 2 h 15 min
